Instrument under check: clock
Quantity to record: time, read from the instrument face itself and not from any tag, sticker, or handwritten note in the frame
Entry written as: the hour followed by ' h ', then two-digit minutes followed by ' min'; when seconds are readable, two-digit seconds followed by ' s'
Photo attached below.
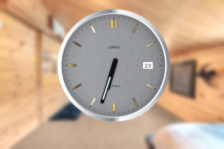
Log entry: 6 h 33 min
